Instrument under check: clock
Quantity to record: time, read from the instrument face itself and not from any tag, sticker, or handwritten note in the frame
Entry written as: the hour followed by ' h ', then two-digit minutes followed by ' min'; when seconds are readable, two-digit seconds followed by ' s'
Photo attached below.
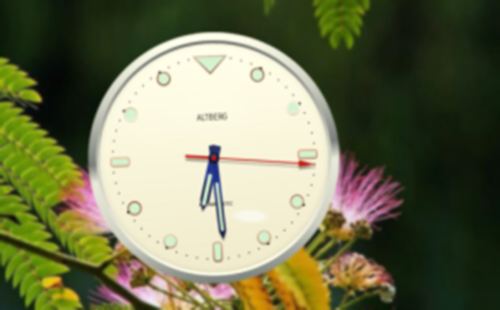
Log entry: 6 h 29 min 16 s
